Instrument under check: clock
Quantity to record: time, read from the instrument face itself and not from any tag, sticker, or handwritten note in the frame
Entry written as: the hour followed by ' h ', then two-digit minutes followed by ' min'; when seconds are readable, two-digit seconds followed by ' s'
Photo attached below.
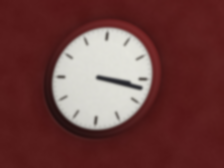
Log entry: 3 h 17 min
